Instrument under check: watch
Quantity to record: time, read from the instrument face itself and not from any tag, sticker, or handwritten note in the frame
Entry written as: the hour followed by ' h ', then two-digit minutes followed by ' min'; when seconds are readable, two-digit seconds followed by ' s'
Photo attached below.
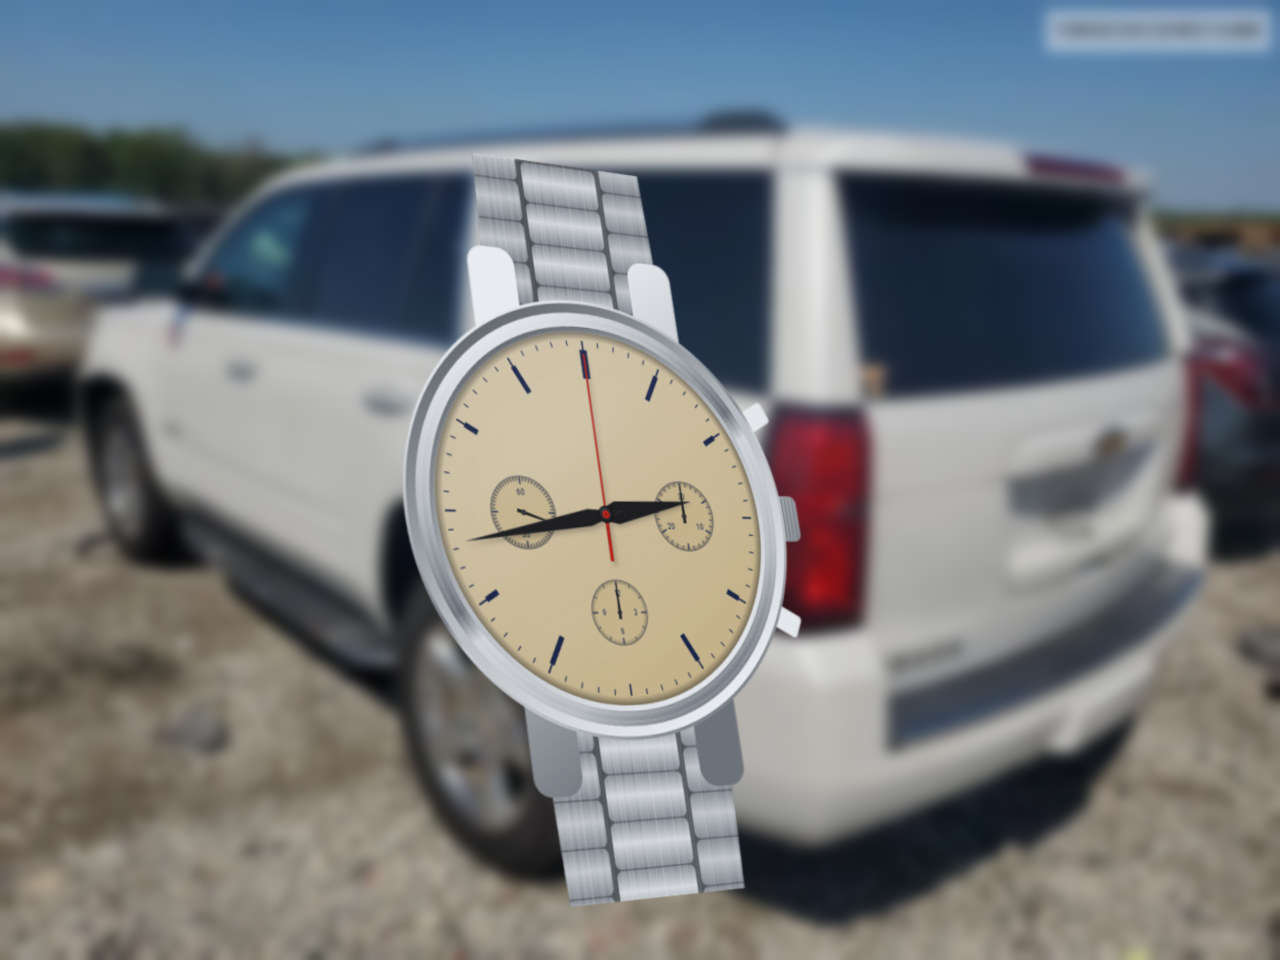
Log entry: 2 h 43 min 18 s
